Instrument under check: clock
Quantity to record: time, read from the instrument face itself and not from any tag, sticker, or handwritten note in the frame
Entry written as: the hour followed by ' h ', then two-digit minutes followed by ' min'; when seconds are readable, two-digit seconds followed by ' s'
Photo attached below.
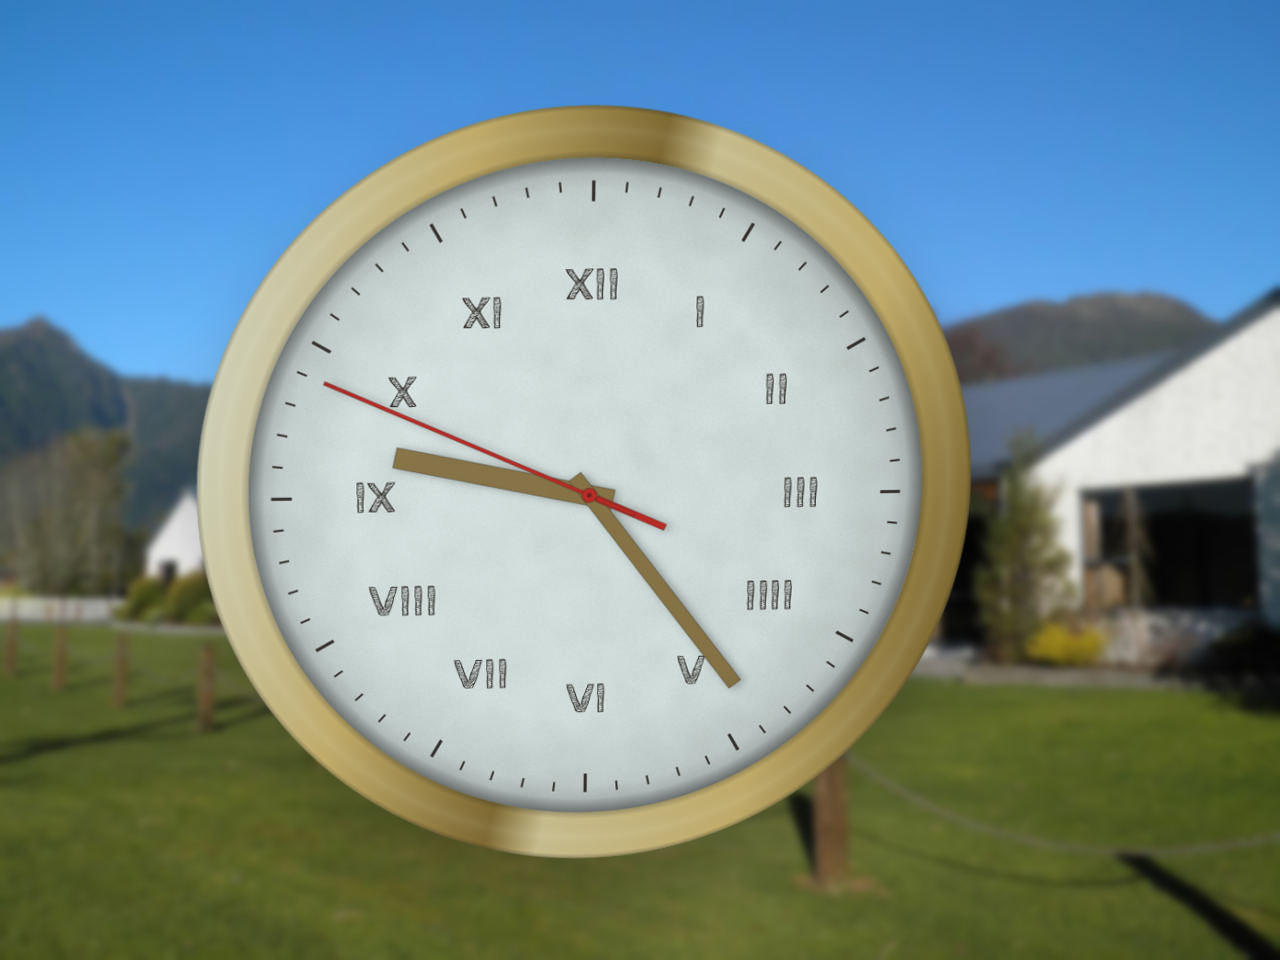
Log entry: 9 h 23 min 49 s
